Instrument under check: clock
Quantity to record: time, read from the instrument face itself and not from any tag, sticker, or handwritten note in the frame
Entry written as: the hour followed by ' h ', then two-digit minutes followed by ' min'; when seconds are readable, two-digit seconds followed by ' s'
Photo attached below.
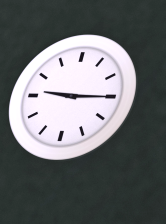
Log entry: 9 h 15 min
